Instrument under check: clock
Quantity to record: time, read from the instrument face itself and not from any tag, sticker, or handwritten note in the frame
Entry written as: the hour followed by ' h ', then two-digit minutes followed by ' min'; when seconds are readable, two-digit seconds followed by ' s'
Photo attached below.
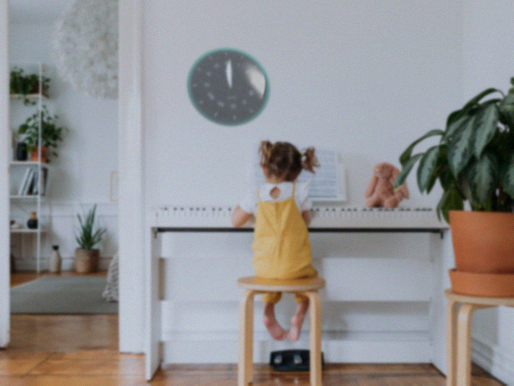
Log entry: 12 h 01 min
